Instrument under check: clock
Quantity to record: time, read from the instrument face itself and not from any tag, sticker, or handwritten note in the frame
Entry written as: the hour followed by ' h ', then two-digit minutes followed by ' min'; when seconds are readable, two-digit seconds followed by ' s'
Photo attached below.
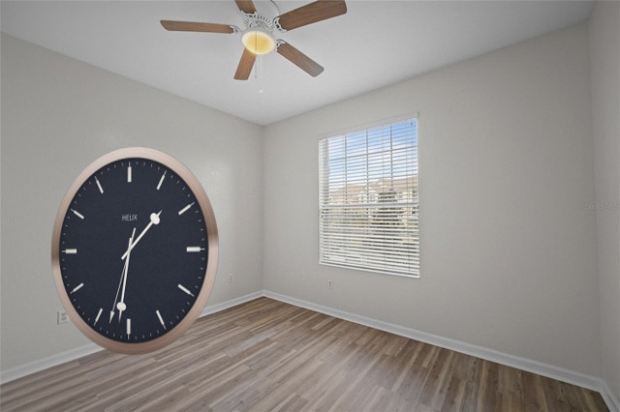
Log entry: 1 h 31 min 33 s
